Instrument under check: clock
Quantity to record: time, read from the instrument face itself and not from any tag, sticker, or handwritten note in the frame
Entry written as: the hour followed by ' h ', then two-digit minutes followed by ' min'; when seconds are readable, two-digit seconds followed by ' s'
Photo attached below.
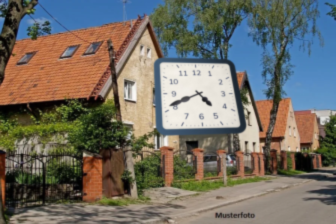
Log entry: 4 h 41 min
